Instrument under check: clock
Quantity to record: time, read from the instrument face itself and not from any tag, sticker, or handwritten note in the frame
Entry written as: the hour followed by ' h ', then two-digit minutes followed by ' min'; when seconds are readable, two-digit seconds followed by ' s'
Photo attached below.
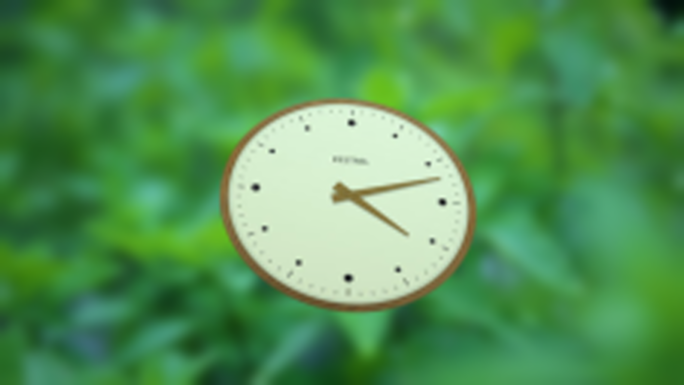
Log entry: 4 h 12 min
